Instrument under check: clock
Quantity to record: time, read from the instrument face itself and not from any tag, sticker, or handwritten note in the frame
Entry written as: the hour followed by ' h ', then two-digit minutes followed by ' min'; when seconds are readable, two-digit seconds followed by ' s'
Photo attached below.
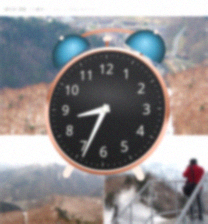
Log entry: 8 h 34 min
